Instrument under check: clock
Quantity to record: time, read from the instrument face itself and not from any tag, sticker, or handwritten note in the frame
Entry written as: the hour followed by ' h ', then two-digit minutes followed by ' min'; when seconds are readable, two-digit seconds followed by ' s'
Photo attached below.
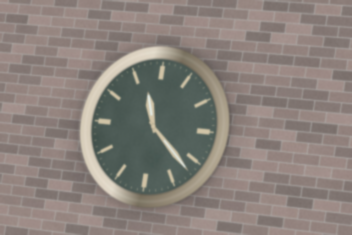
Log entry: 11 h 22 min
